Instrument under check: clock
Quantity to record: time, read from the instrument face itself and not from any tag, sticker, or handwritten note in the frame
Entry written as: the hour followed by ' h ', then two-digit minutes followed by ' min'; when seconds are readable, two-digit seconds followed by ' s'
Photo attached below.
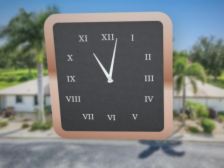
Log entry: 11 h 02 min
